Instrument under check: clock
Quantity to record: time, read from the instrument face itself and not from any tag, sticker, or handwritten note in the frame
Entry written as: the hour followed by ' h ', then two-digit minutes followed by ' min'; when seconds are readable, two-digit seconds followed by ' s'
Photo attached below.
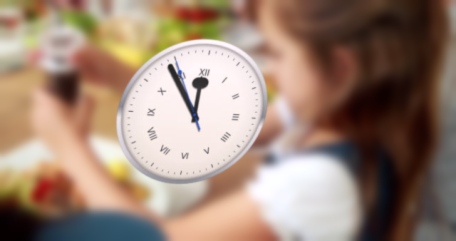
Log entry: 11 h 53 min 55 s
